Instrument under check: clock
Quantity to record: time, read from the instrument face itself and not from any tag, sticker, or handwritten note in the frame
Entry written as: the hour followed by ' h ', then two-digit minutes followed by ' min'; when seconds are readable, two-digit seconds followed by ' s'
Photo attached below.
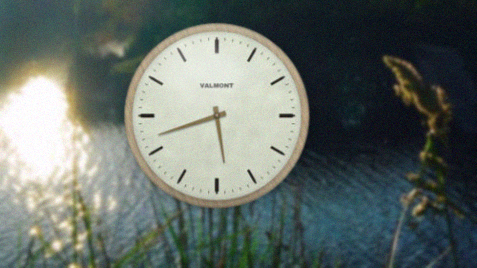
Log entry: 5 h 42 min
